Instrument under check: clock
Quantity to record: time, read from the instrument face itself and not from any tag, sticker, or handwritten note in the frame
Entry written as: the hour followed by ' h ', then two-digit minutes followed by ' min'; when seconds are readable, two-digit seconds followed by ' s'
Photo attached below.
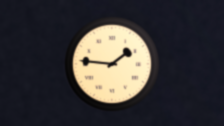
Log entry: 1 h 46 min
